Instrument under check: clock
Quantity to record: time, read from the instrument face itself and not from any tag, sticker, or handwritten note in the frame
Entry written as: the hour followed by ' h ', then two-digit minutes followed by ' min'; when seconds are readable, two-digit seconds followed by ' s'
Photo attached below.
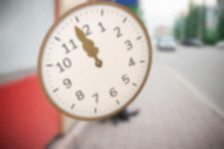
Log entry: 11 h 59 min
